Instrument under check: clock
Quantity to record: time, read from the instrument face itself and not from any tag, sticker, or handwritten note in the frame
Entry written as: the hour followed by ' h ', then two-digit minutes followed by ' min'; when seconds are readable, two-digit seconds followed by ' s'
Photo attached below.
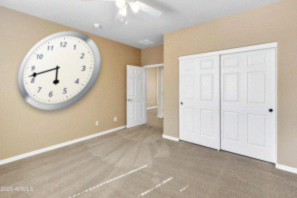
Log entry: 5 h 42 min
